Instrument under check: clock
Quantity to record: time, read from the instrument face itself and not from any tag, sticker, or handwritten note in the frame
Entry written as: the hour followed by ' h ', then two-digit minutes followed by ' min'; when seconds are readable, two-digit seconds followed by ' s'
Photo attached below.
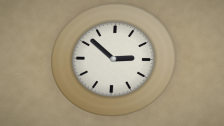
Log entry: 2 h 52 min
